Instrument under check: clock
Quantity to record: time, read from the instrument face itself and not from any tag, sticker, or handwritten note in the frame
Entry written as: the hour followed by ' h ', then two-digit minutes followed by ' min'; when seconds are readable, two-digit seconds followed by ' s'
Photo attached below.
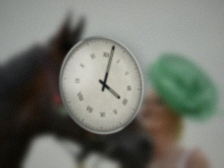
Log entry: 4 h 02 min
